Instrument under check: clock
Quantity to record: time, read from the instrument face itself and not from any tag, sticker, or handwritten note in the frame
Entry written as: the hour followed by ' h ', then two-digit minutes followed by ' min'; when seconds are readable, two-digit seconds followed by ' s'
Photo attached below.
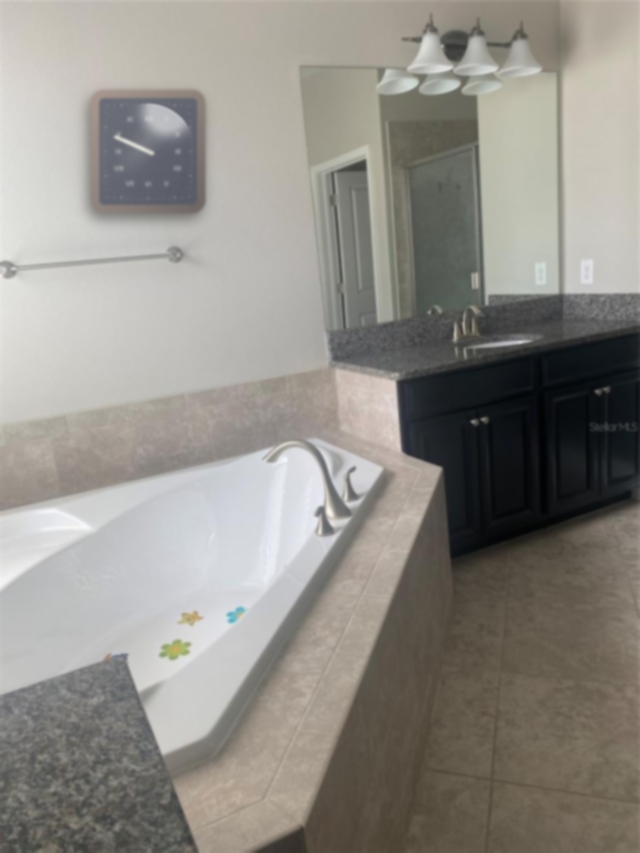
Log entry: 9 h 49 min
